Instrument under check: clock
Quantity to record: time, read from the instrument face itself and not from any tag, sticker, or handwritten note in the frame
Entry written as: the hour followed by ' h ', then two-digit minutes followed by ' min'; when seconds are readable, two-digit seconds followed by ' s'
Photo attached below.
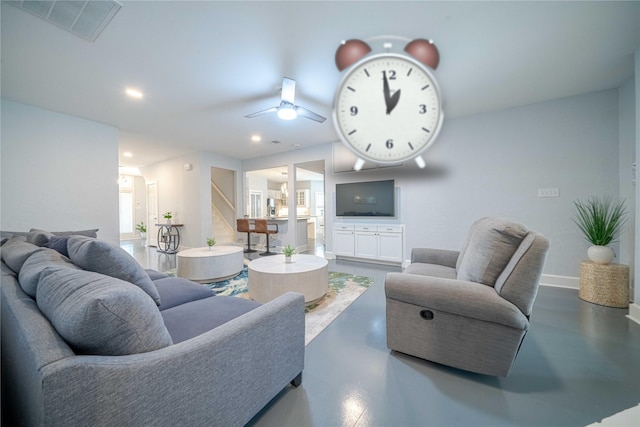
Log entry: 12 h 59 min
